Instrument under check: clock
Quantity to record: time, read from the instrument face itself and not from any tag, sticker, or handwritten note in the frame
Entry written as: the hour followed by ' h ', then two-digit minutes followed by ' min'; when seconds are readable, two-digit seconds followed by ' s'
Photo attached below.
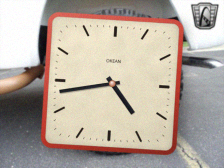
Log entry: 4 h 43 min
